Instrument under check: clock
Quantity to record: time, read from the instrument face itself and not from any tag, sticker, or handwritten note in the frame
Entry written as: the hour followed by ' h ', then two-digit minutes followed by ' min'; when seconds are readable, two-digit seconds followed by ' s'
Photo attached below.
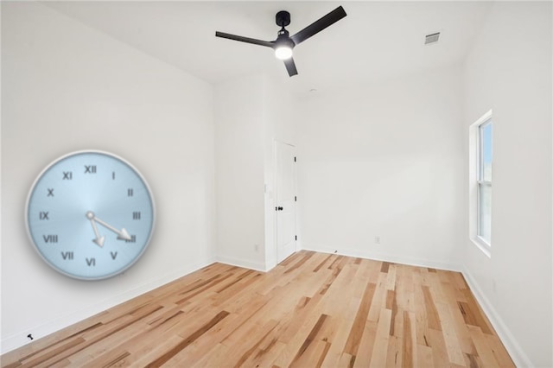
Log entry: 5 h 20 min
